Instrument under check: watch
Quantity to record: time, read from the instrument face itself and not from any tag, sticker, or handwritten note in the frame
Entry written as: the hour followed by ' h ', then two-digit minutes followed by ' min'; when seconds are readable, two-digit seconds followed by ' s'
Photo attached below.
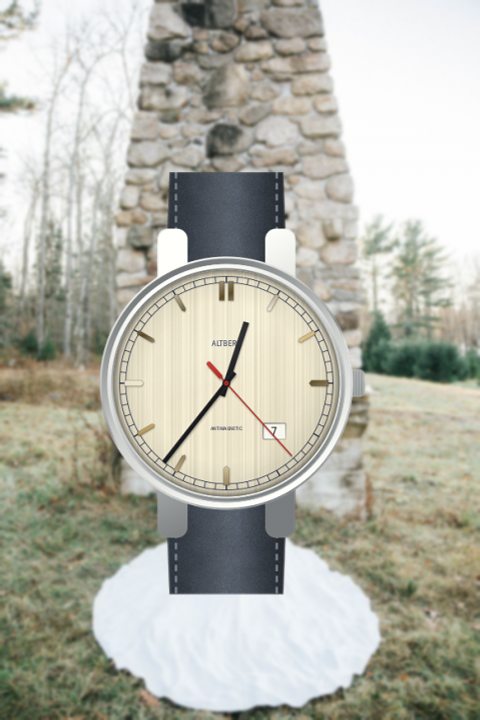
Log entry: 12 h 36 min 23 s
